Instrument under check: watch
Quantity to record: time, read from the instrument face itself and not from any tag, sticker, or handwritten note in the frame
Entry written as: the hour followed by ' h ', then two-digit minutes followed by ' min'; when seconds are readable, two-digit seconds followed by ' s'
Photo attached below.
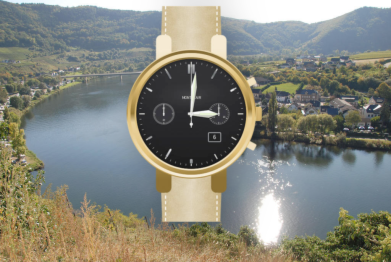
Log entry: 3 h 01 min
